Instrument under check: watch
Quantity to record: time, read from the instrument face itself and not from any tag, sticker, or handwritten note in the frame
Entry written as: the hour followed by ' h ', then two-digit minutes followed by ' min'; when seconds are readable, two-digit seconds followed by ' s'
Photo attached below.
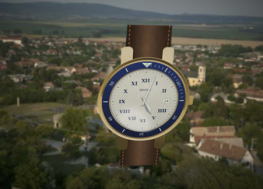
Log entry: 5 h 03 min
